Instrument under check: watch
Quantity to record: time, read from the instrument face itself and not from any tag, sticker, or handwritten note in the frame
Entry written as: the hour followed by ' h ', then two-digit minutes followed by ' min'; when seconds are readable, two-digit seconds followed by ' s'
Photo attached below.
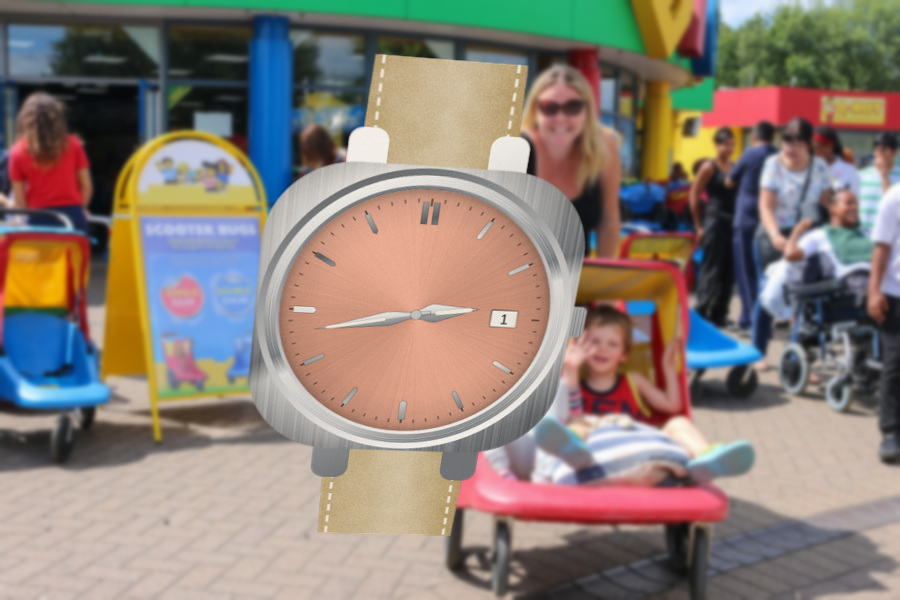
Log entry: 2 h 43 min
